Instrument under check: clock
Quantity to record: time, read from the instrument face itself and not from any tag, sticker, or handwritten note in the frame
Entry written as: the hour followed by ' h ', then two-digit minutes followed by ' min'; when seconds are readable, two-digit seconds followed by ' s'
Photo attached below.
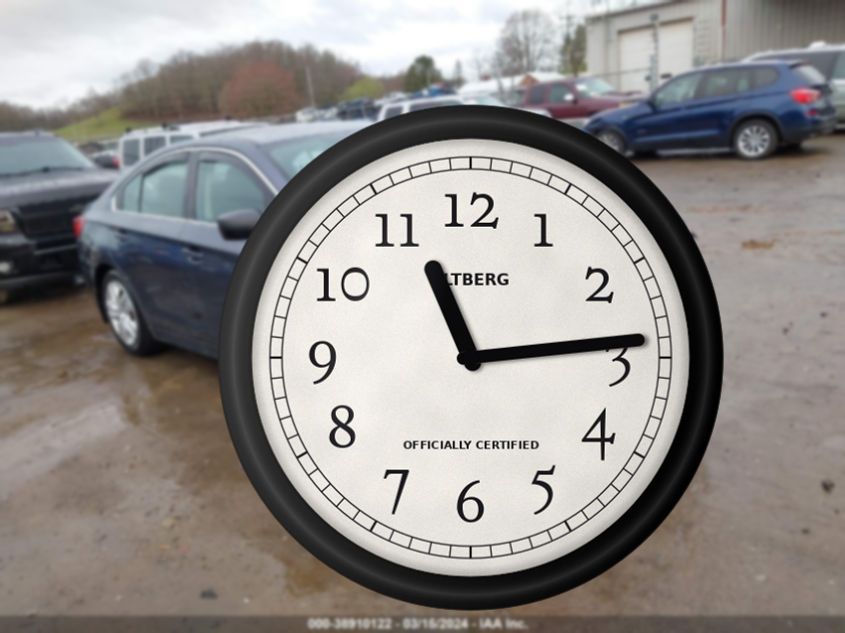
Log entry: 11 h 14 min
